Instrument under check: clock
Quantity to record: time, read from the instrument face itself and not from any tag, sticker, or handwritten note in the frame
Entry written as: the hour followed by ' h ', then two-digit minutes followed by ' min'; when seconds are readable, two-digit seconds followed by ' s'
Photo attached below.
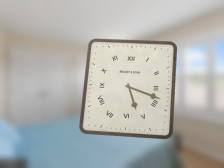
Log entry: 5 h 18 min
